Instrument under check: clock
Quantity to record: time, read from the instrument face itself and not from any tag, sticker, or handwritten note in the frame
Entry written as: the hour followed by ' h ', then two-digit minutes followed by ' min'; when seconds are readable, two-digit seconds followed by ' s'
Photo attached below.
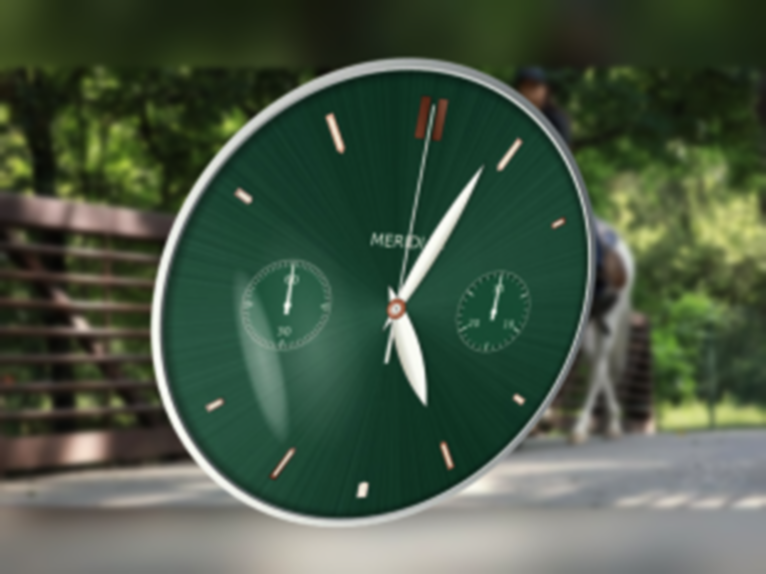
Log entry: 5 h 04 min
